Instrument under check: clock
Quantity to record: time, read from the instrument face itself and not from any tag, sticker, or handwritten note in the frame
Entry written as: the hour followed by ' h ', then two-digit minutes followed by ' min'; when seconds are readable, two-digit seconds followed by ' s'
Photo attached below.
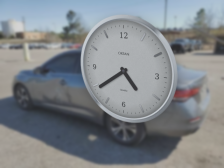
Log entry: 4 h 39 min
